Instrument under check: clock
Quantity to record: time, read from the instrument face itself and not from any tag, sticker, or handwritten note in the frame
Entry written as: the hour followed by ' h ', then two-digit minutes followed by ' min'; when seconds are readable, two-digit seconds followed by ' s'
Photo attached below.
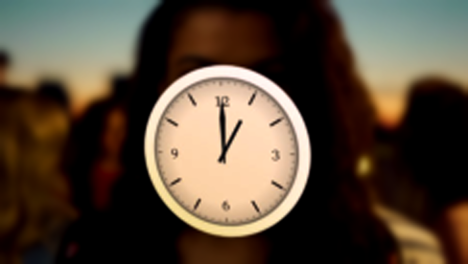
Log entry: 1 h 00 min
